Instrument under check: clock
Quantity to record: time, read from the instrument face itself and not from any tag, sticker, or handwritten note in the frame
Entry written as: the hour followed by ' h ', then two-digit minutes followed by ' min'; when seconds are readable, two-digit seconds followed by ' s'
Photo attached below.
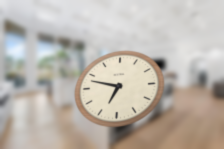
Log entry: 6 h 48 min
